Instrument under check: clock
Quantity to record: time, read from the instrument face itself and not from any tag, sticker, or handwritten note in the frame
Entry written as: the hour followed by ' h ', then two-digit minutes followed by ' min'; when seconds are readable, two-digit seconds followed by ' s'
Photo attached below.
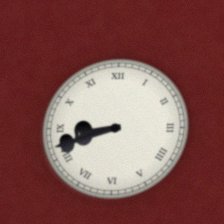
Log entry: 8 h 42 min
